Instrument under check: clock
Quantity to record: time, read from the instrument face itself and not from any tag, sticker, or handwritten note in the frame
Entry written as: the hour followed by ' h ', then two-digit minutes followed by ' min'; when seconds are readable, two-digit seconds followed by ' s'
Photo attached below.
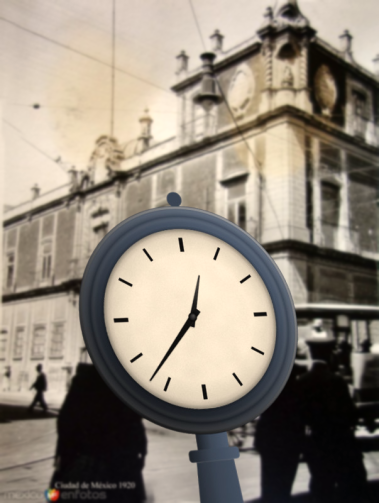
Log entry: 12 h 37 min
